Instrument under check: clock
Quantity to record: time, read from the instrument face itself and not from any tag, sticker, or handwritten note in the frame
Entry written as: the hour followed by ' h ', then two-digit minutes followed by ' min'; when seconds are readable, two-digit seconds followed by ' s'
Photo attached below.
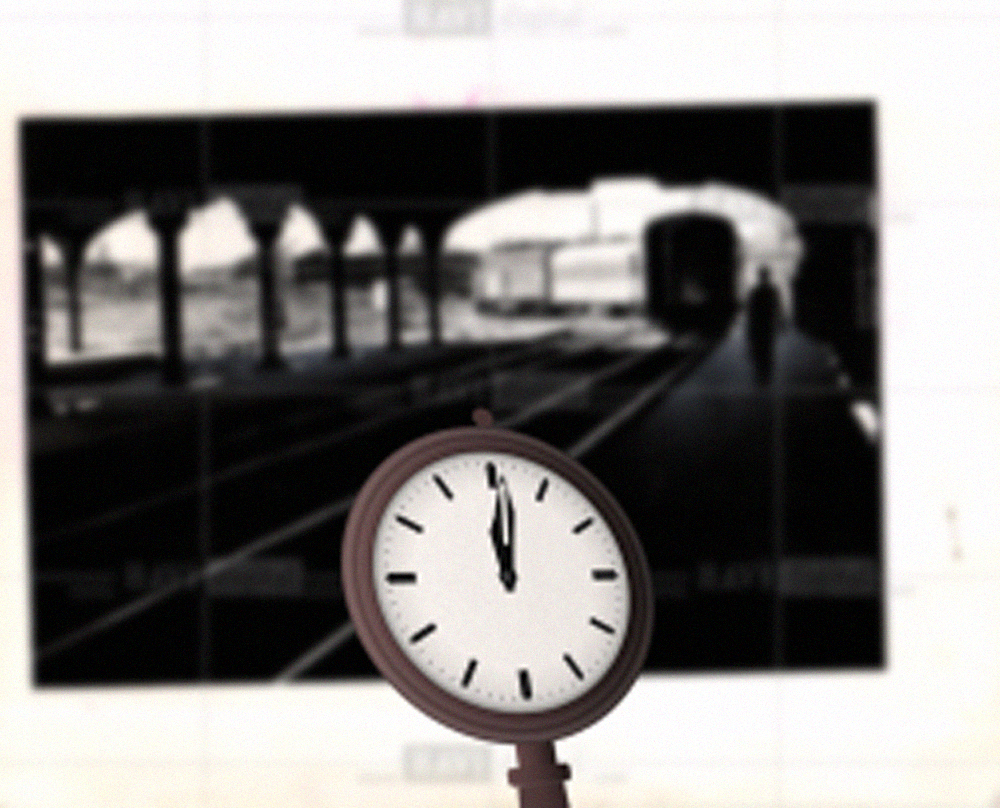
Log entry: 12 h 01 min
